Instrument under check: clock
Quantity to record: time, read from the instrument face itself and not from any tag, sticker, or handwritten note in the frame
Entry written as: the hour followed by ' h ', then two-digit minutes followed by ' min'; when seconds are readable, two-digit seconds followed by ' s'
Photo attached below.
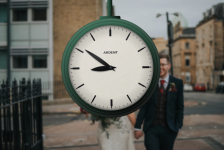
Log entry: 8 h 51 min
